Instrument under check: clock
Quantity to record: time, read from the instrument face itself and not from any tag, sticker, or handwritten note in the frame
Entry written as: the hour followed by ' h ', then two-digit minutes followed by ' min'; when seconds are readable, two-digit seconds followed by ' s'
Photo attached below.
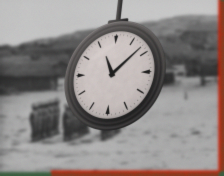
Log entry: 11 h 08 min
